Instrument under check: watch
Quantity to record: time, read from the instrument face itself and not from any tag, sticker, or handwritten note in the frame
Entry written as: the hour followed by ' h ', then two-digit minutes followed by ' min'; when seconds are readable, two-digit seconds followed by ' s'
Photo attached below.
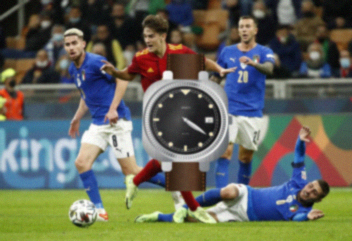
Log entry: 4 h 21 min
